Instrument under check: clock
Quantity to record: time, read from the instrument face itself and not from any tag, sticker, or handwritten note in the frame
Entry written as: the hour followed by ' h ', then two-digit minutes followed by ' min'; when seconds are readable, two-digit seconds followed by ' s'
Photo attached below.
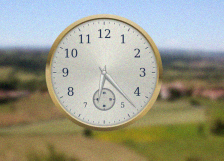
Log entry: 6 h 23 min
